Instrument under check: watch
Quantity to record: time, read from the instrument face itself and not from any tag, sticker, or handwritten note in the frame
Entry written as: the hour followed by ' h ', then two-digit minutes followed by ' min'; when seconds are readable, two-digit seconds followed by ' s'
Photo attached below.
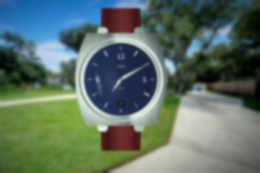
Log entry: 7 h 10 min
